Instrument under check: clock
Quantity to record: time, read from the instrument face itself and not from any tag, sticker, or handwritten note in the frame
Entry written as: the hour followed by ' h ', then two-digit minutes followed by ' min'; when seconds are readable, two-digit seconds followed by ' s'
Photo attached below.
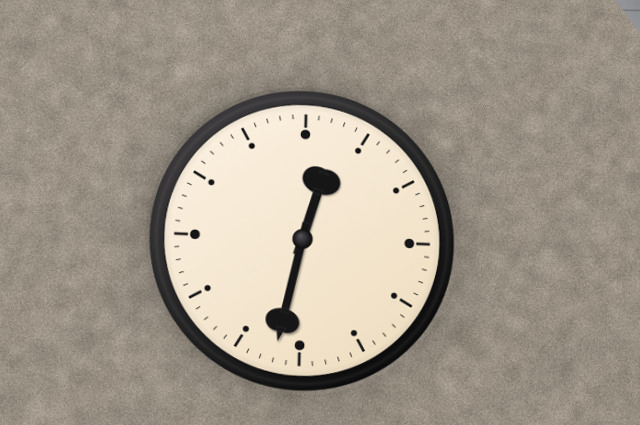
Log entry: 12 h 32 min
